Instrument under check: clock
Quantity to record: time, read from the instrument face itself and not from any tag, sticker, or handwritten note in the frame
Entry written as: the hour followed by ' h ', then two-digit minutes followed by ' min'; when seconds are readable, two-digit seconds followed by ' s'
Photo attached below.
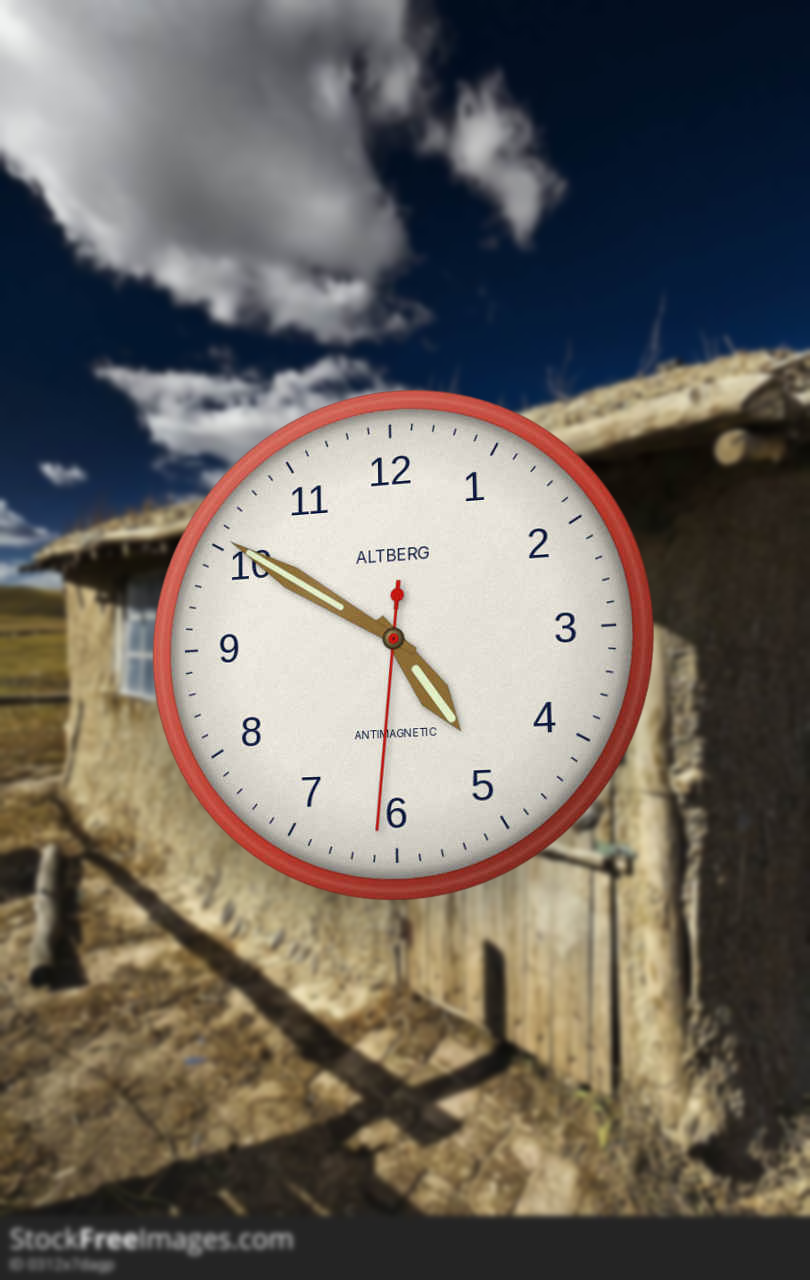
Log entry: 4 h 50 min 31 s
